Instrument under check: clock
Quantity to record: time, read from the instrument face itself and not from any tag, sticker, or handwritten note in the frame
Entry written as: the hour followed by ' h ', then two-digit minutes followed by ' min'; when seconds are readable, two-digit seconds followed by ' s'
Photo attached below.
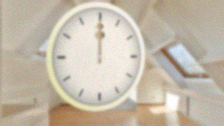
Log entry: 12 h 00 min
